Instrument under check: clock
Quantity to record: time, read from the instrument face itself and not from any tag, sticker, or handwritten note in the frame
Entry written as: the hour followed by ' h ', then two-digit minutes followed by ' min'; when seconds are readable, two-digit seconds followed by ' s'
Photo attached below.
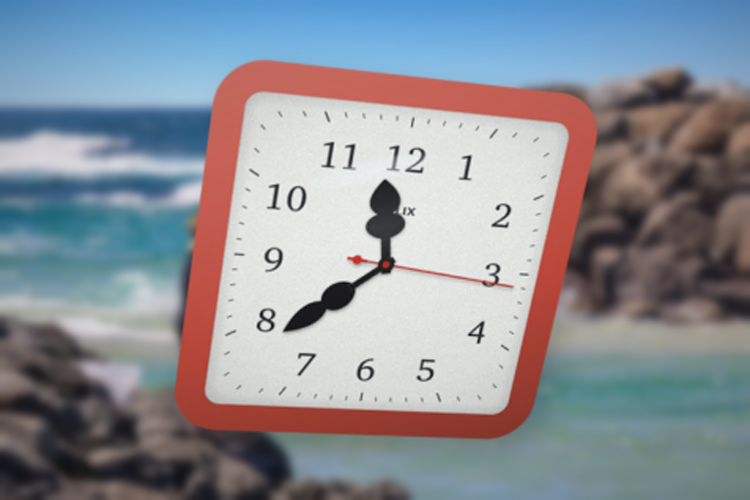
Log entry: 11 h 38 min 16 s
